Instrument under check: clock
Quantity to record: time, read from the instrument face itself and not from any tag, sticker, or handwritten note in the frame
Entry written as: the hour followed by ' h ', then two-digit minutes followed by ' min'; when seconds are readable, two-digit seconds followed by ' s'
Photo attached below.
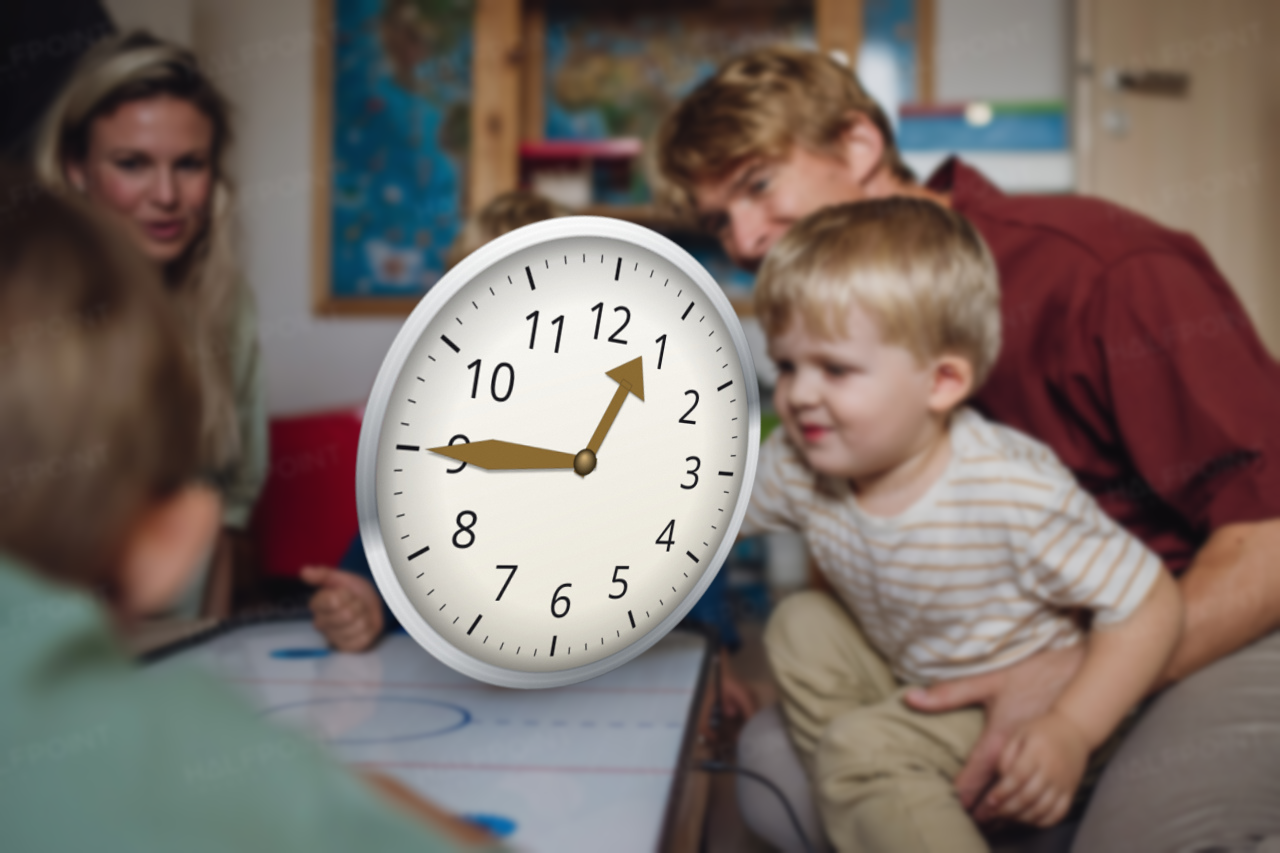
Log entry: 12 h 45 min
